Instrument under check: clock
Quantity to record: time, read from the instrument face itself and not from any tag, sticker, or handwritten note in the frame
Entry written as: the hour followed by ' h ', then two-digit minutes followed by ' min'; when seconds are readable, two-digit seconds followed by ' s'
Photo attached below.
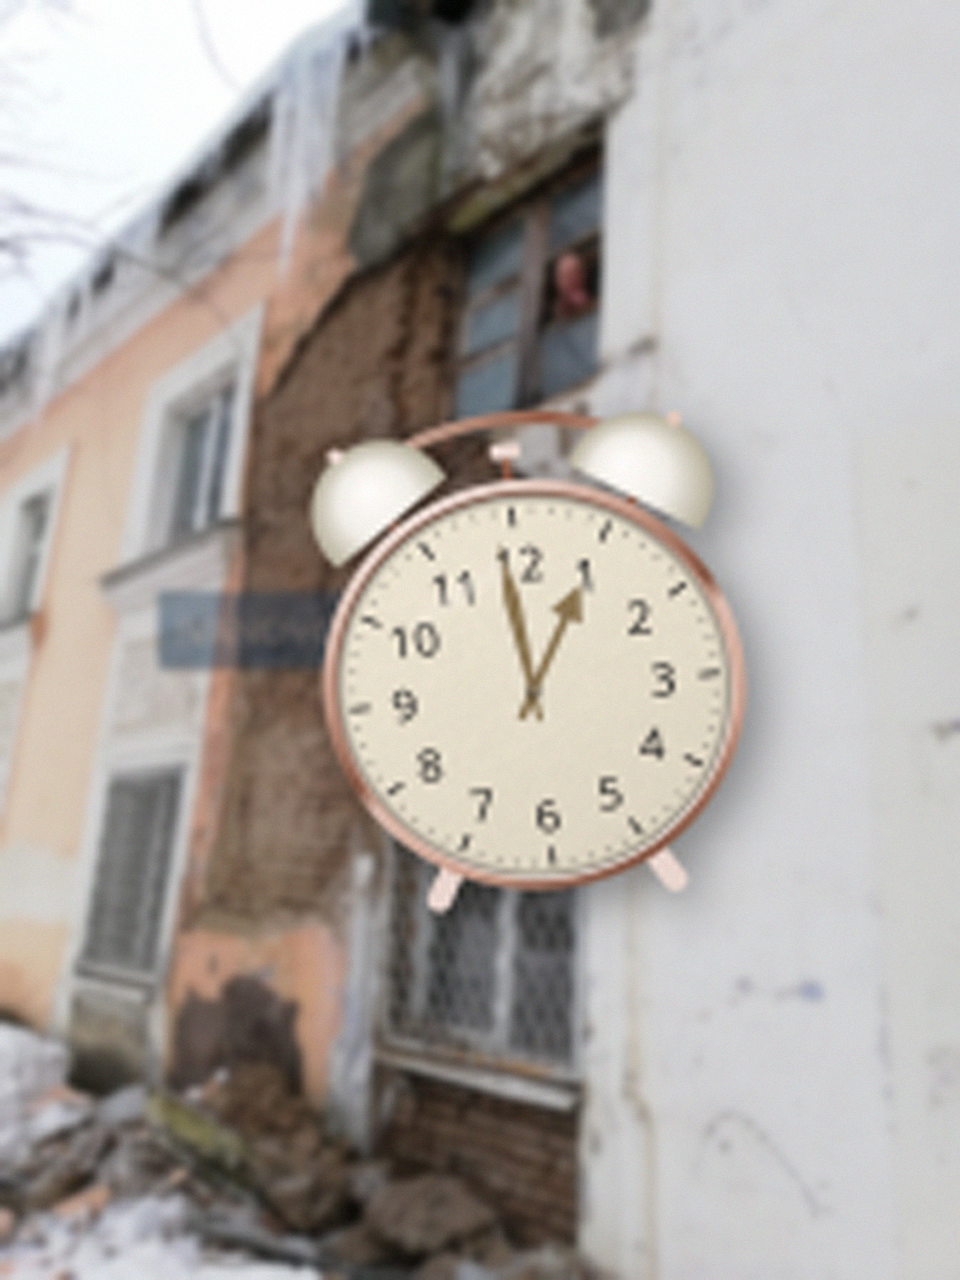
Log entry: 12 h 59 min
